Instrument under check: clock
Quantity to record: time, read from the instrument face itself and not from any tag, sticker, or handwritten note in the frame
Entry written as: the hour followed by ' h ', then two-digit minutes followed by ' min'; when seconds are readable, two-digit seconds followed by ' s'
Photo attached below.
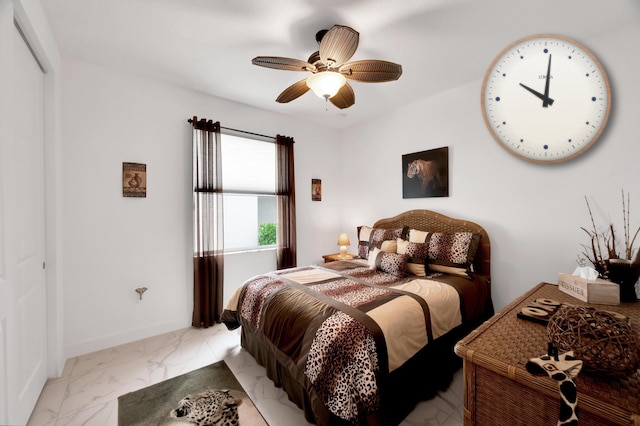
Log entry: 10 h 01 min
